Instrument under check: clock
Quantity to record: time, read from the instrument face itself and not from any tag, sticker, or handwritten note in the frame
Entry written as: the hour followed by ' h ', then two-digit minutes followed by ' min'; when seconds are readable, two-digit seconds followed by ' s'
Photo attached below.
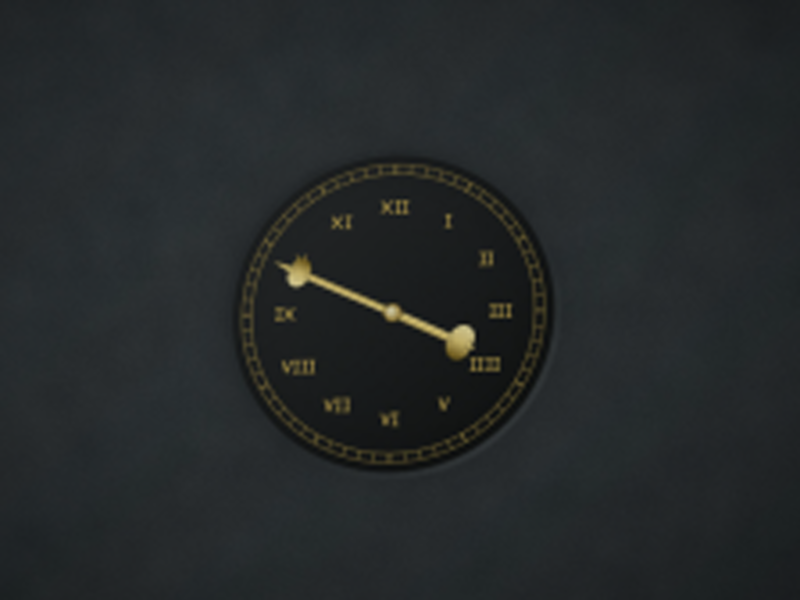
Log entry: 3 h 49 min
